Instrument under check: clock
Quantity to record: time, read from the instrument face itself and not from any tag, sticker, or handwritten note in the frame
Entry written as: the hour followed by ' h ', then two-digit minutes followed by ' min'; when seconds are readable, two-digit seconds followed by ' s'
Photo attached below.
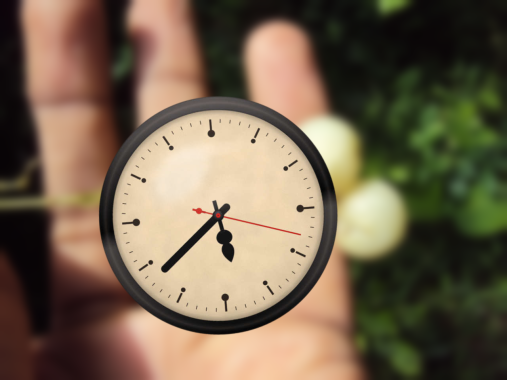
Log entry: 5 h 38 min 18 s
